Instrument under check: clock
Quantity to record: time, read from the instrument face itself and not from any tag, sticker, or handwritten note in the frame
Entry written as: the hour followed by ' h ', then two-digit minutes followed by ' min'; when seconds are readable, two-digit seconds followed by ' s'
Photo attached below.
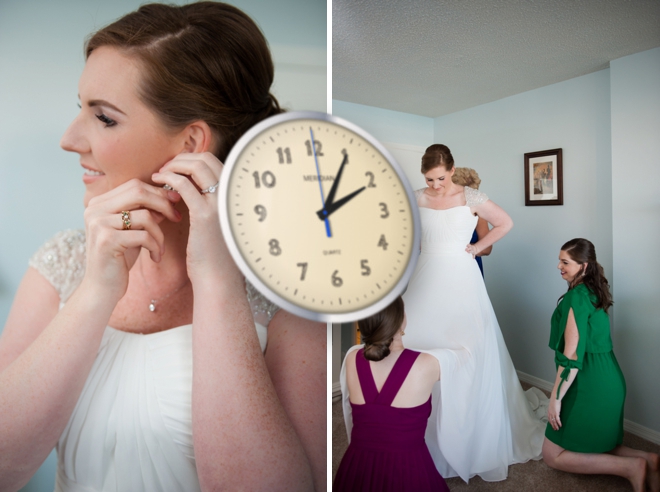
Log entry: 2 h 05 min 00 s
